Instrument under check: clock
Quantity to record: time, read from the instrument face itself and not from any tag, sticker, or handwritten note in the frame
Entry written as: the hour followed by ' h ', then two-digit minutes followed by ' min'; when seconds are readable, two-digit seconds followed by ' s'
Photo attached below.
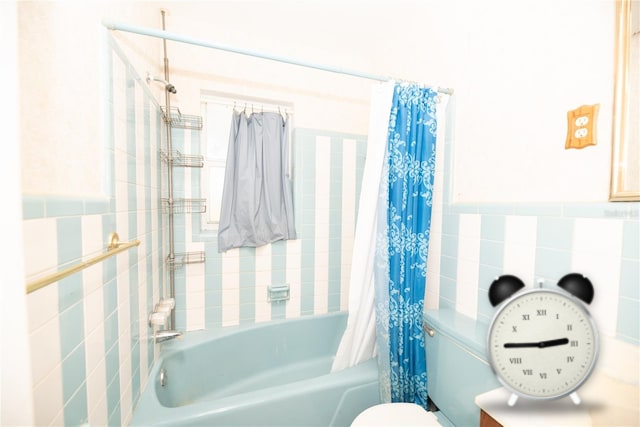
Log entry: 2 h 45 min
